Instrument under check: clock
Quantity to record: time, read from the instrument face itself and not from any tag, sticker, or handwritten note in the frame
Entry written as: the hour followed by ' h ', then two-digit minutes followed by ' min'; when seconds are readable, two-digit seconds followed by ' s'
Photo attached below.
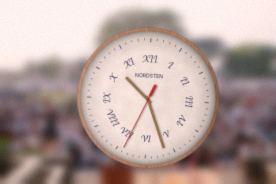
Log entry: 10 h 26 min 34 s
